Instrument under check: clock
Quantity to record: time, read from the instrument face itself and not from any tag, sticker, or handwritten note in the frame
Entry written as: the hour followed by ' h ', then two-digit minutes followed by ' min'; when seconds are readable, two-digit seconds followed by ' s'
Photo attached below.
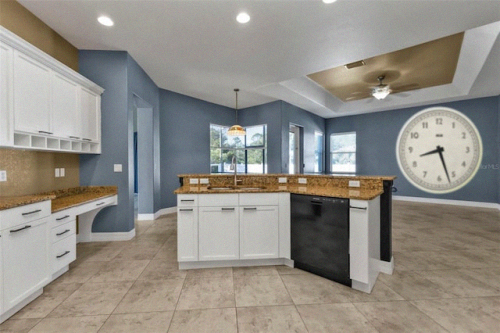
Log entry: 8 h 27 min
